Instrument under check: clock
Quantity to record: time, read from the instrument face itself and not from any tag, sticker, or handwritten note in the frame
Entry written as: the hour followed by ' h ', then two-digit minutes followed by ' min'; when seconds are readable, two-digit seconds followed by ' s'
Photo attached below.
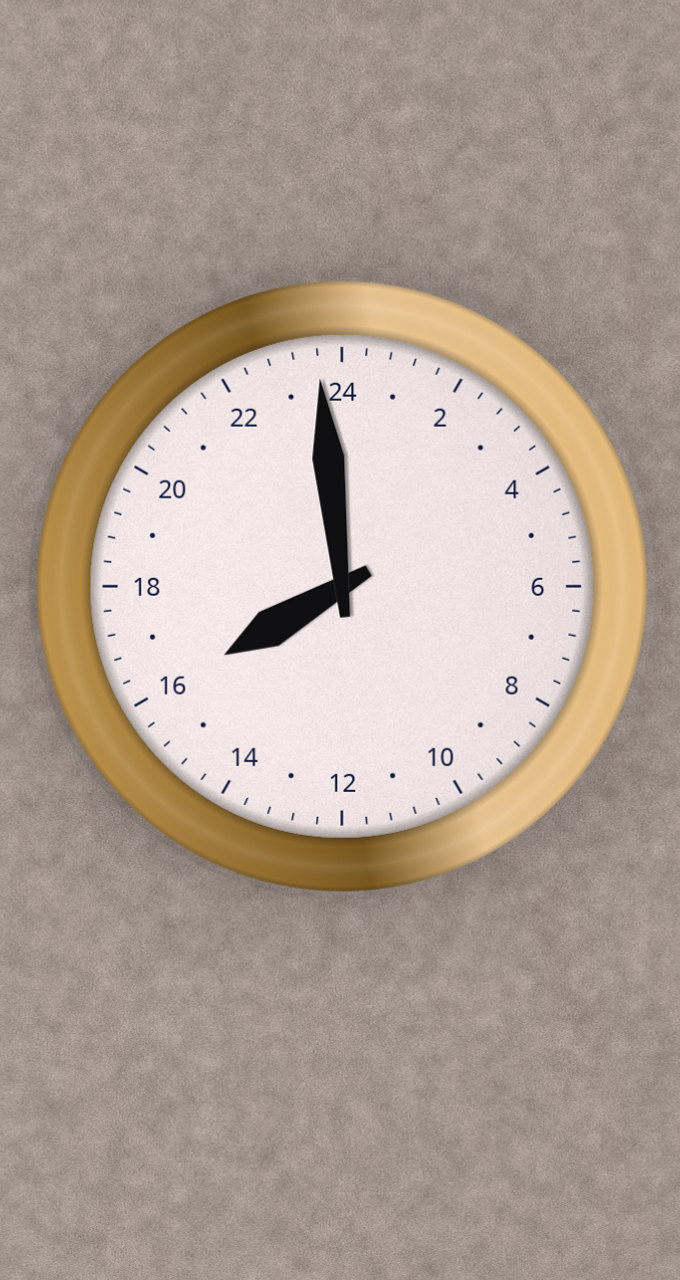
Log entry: 15 h 59 min
